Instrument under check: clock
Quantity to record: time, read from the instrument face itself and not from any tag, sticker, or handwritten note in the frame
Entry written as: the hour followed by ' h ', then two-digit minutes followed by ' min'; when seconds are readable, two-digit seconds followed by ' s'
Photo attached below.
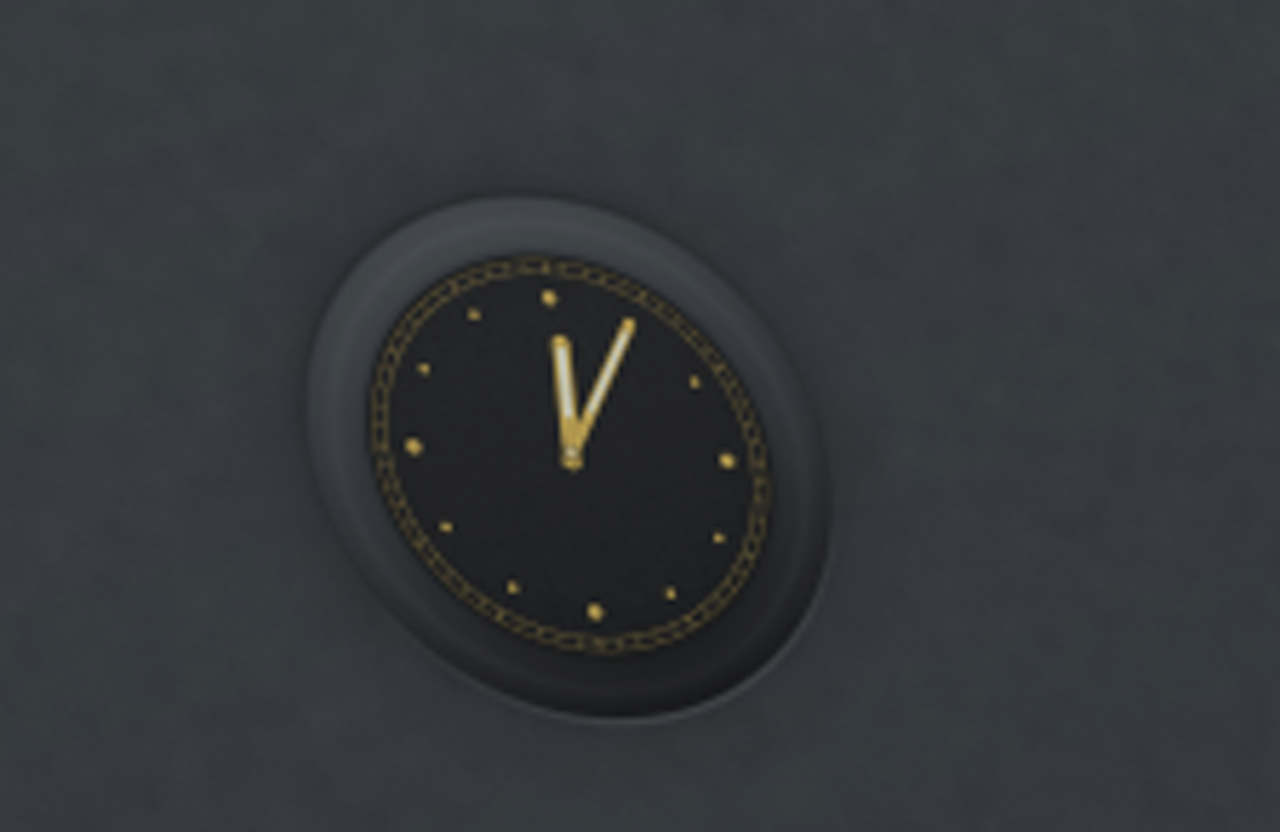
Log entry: 12 h 05 min
